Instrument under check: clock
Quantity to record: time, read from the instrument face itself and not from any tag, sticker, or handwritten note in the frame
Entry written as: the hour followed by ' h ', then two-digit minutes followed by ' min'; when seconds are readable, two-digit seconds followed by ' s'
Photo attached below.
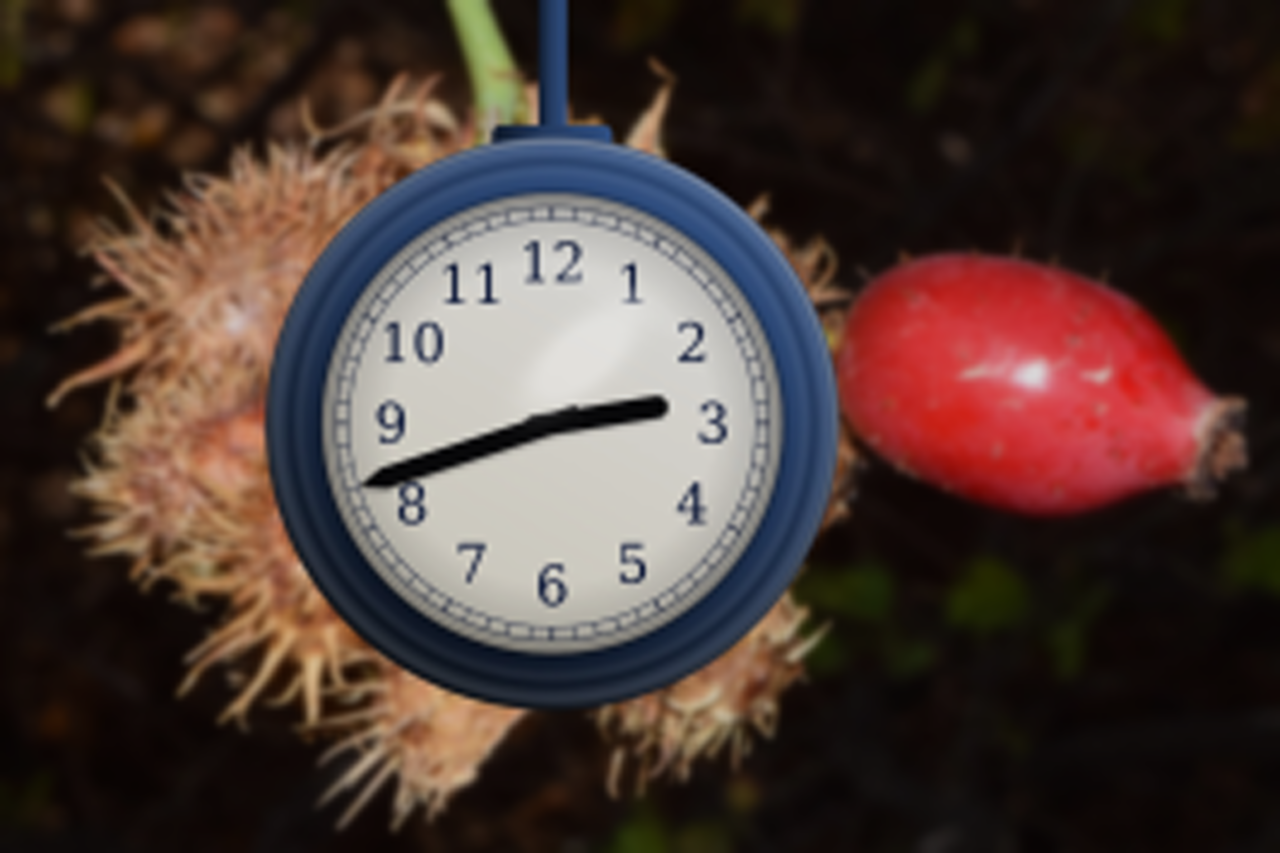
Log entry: 2 h 42 min
